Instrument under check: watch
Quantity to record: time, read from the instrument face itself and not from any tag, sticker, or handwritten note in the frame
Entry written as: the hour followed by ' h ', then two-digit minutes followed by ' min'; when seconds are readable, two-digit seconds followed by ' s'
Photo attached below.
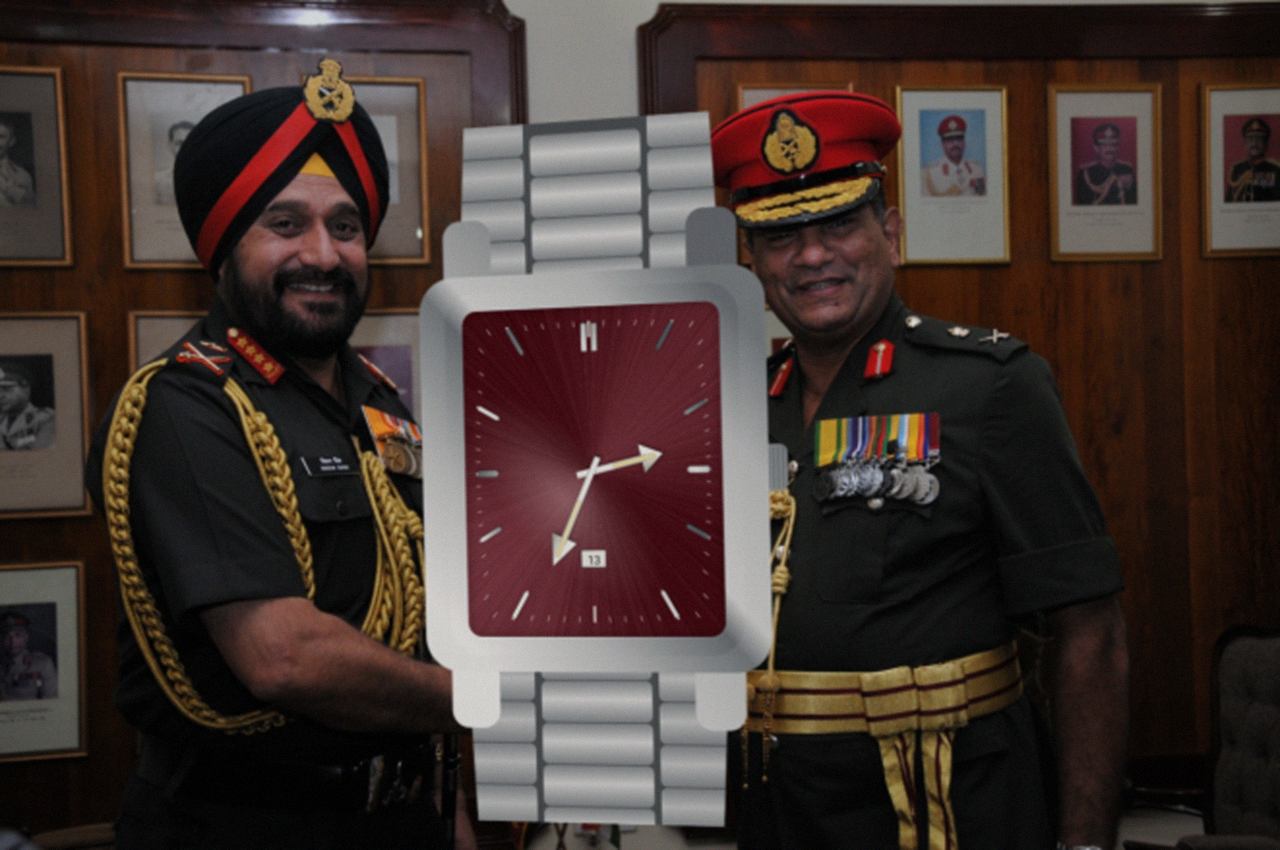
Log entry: 2 h 34 min
